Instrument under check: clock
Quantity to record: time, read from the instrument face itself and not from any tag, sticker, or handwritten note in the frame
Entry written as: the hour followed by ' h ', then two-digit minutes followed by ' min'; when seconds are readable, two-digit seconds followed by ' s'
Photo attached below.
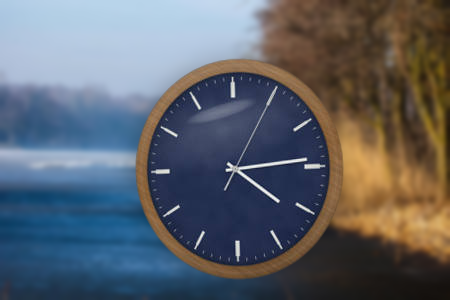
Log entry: 4 h 14 min 05 s
